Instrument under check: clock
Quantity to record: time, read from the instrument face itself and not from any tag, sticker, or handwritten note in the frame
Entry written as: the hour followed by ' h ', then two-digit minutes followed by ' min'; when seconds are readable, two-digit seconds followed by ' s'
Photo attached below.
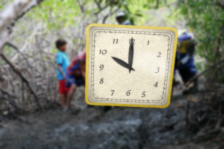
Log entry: 10 h 00 min
